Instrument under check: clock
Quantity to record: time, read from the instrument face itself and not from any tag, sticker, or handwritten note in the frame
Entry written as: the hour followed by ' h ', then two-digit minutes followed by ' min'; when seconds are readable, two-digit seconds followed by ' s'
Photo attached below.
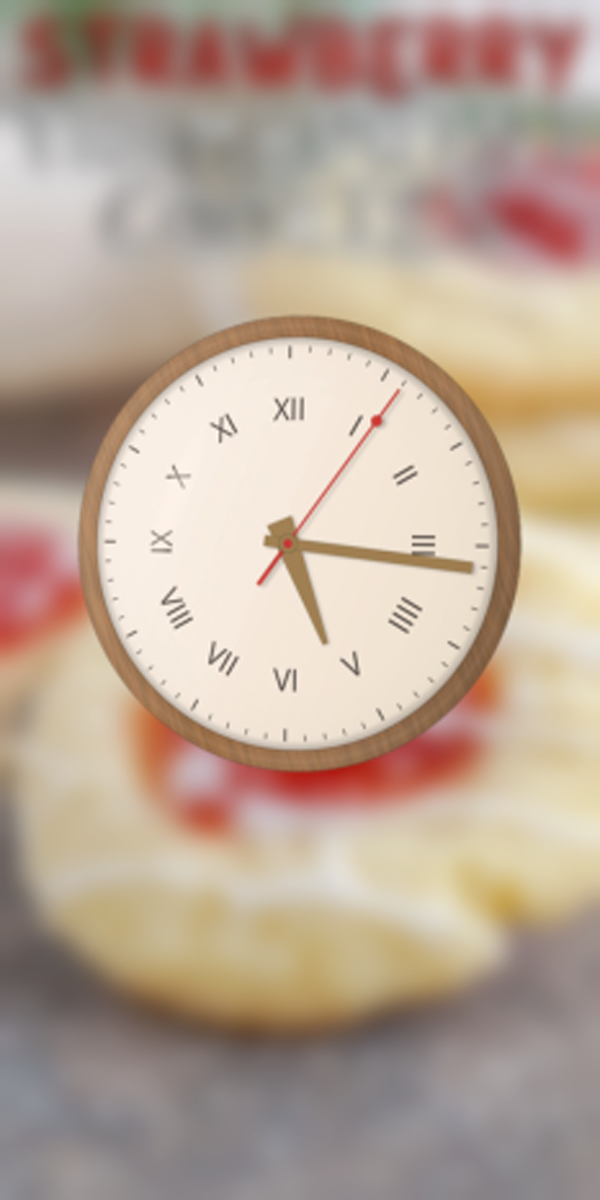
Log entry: 5 h 16 min 06 s
